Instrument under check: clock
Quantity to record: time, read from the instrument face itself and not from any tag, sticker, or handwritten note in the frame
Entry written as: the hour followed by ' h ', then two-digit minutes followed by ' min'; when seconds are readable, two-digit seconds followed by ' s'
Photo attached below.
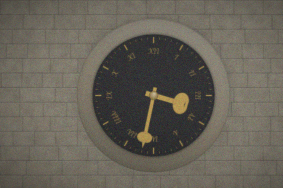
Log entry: 3 h 32 min
